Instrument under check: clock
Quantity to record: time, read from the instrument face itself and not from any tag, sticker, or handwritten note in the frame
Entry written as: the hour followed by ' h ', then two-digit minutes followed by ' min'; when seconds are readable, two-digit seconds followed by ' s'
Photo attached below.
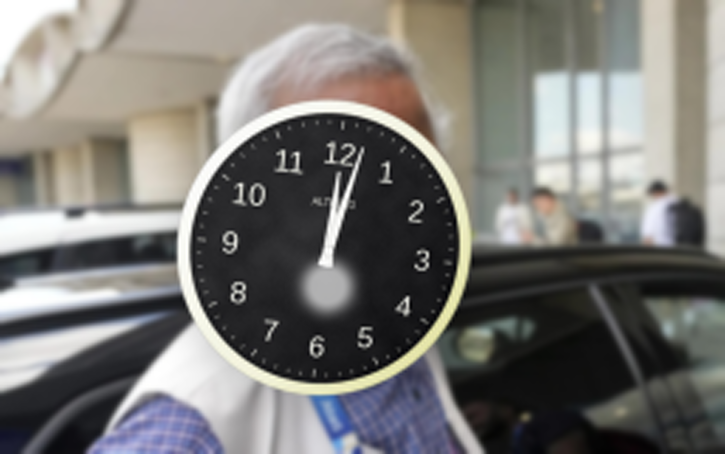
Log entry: 12 h 02 min
